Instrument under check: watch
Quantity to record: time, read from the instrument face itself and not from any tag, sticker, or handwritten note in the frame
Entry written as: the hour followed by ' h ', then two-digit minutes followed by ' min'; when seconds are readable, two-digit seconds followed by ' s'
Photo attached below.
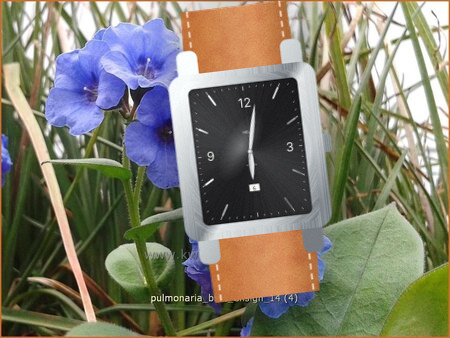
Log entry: 6 h 02 min
